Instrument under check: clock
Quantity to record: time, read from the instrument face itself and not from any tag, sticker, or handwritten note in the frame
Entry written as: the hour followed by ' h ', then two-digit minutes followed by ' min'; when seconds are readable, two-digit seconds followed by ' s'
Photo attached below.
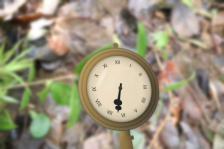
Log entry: 6 h 32 min
